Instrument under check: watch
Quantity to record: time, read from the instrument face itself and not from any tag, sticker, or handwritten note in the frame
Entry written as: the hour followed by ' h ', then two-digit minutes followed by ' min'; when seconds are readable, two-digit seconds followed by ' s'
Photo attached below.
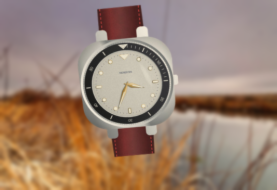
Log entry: 3 h 34 min
